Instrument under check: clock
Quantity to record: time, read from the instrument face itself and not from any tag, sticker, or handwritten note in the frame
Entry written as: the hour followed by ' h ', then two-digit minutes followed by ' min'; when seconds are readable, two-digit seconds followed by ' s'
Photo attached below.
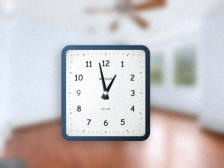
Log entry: 12 h 58 min
